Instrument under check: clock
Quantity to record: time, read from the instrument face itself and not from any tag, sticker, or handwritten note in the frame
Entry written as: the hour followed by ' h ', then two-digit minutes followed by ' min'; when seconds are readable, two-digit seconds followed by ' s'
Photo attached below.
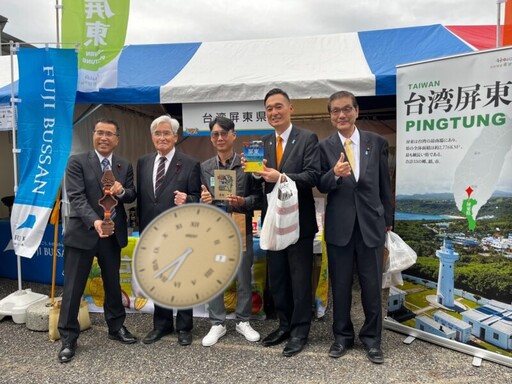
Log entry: 6 h 37 min
